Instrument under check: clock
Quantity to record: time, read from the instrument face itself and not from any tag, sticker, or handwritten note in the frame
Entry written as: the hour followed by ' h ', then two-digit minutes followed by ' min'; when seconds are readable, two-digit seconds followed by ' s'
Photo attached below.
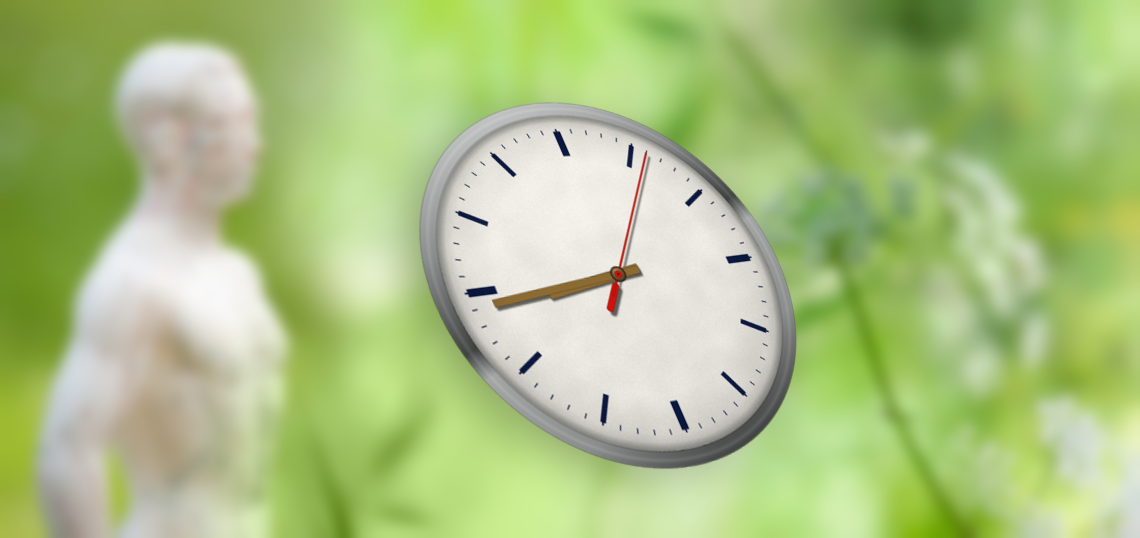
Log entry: 8 h 44 min 06 s
